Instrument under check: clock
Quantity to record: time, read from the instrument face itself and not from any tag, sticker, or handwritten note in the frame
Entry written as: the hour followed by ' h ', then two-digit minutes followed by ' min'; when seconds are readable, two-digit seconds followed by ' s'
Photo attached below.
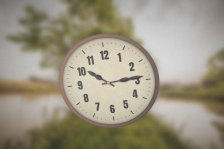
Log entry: 10 h 14 min
